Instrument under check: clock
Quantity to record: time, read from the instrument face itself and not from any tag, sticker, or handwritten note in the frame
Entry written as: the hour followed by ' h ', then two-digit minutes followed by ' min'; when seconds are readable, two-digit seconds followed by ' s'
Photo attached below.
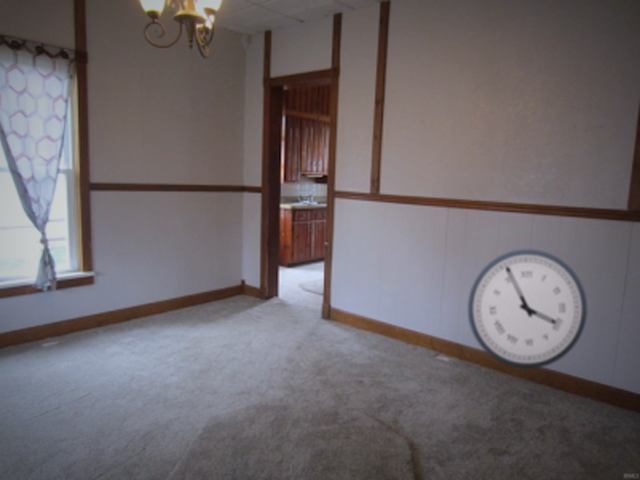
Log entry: 3 h 56 min
